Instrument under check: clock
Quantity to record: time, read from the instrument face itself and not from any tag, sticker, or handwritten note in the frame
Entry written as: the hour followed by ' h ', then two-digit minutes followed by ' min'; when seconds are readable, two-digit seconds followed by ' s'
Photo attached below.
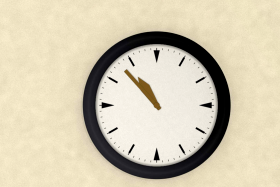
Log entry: 10 h 53 min
